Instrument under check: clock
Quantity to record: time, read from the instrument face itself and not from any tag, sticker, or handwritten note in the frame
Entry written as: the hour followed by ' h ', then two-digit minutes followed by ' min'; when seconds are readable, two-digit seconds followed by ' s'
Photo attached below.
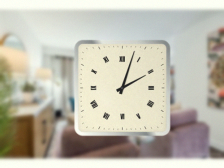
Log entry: 2 h 03 min
